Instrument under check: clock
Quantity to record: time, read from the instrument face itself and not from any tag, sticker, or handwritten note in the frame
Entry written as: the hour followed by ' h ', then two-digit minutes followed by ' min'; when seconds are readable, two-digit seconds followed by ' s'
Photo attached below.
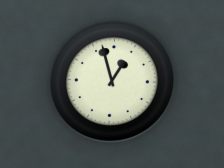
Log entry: 12 h 57 min
